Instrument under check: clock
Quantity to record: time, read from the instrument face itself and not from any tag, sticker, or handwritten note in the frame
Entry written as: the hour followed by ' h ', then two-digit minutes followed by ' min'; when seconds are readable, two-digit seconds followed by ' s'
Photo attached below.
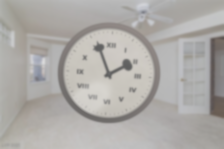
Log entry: 1 h 56 min
